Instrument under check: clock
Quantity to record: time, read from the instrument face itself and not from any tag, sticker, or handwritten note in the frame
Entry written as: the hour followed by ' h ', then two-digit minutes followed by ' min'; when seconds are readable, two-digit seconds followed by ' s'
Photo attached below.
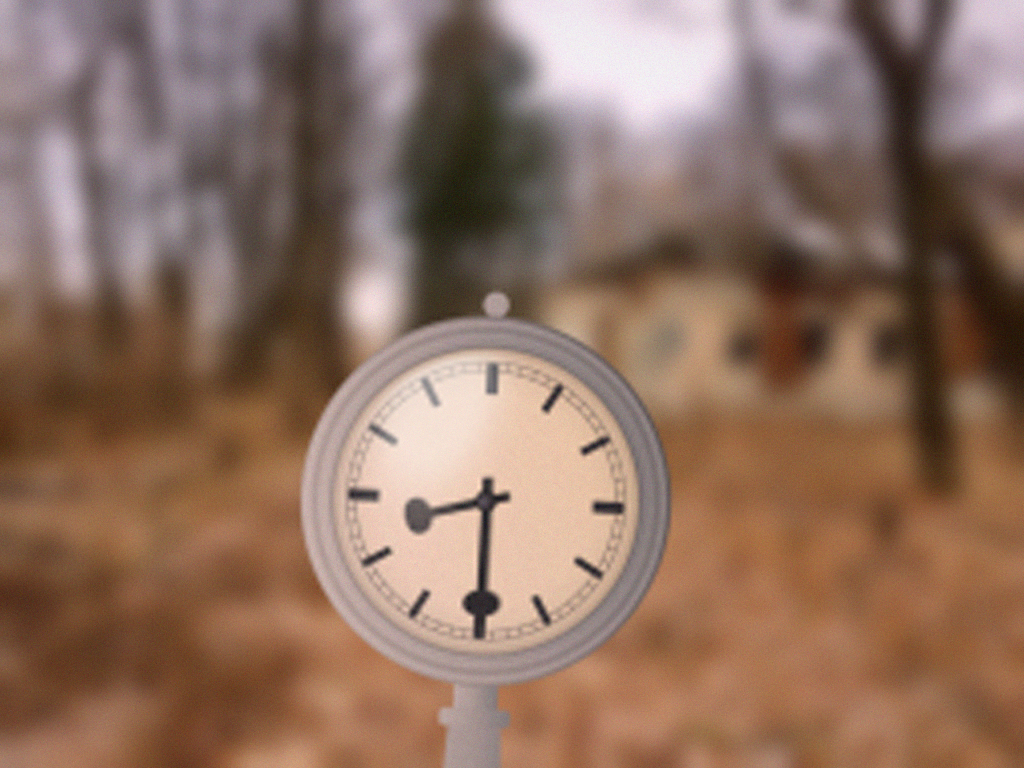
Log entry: 8 h 30 min
